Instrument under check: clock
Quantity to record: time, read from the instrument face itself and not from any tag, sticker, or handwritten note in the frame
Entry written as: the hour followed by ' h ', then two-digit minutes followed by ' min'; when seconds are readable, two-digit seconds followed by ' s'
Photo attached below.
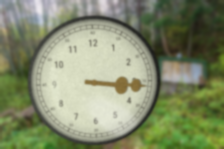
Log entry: 3 h 16 min
